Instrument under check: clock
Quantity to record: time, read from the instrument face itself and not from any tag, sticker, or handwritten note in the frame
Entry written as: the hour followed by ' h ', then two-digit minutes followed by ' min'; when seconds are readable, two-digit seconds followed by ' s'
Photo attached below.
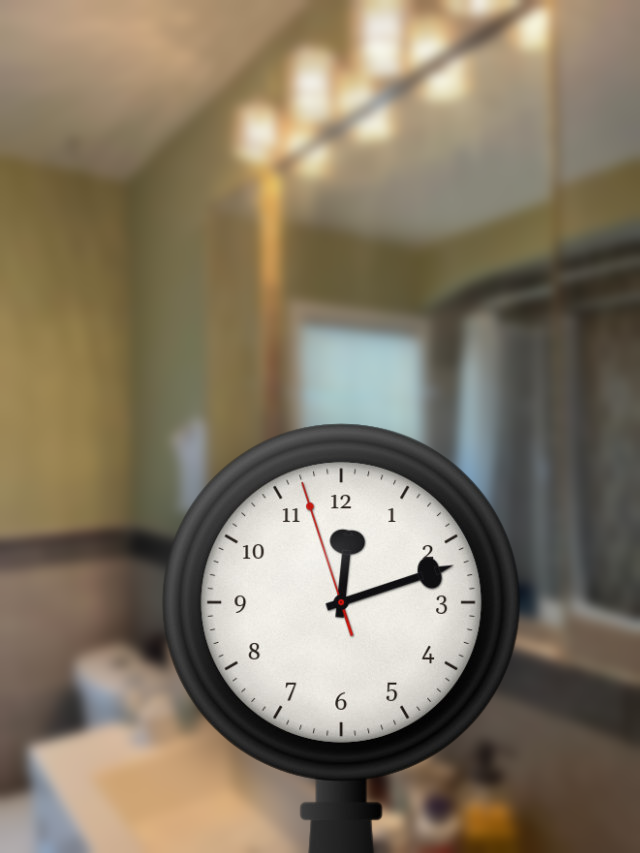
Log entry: 12 h 11 min 57 s
